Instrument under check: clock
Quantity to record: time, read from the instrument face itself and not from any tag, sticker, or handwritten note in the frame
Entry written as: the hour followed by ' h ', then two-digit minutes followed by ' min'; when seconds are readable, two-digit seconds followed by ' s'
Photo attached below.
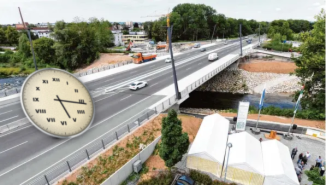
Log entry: 5 h 16 min
